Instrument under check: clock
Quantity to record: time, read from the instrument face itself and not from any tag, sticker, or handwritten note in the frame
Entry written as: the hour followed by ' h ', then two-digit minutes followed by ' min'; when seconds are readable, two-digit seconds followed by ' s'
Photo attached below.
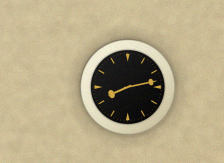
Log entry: 8 h 13 min
